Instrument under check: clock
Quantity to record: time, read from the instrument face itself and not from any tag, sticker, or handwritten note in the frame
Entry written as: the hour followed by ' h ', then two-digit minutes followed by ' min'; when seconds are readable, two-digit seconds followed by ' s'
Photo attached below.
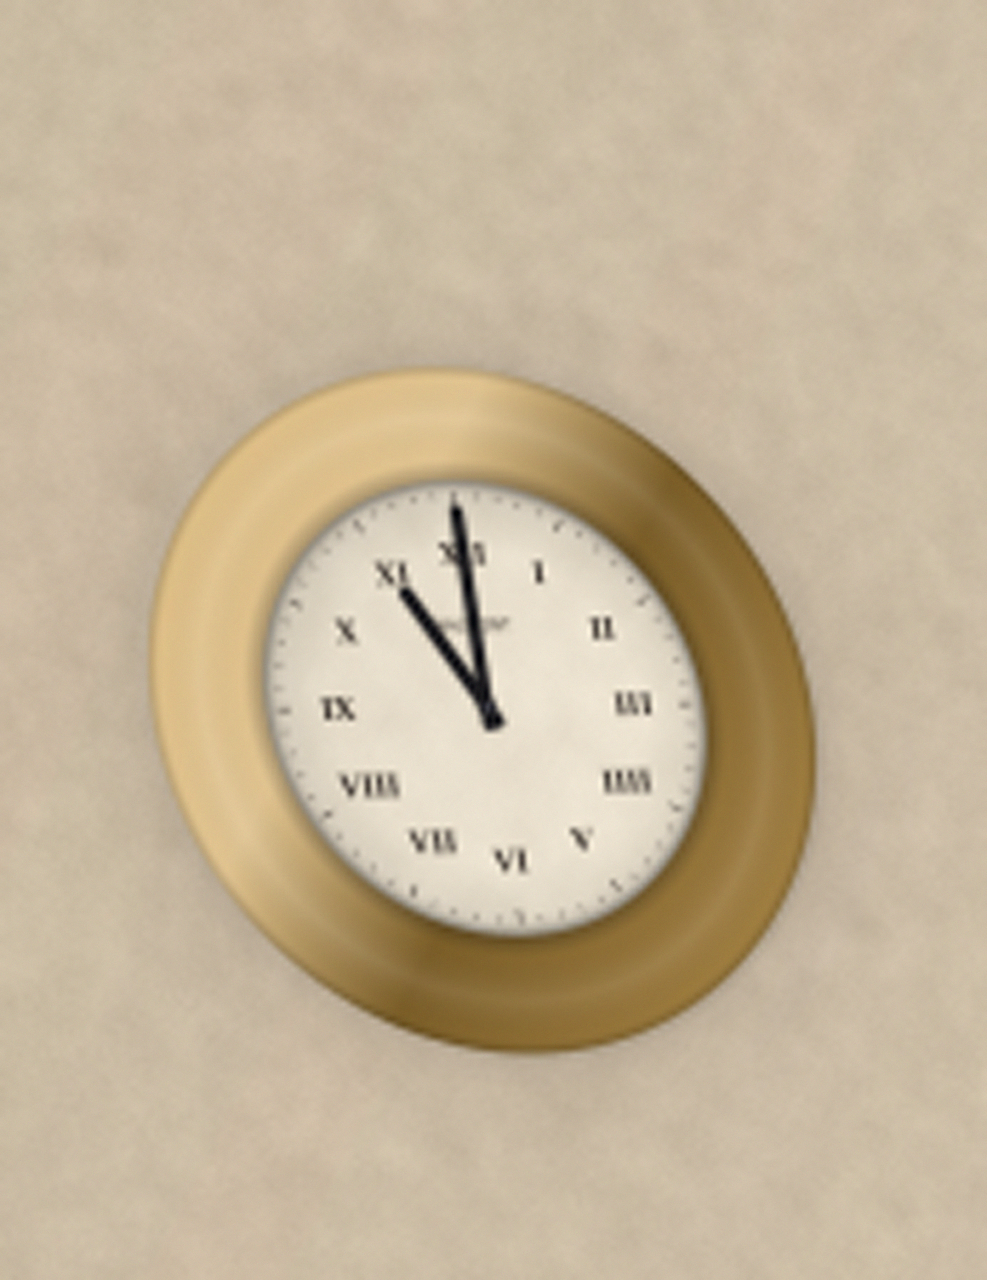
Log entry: 11 h 00 min
